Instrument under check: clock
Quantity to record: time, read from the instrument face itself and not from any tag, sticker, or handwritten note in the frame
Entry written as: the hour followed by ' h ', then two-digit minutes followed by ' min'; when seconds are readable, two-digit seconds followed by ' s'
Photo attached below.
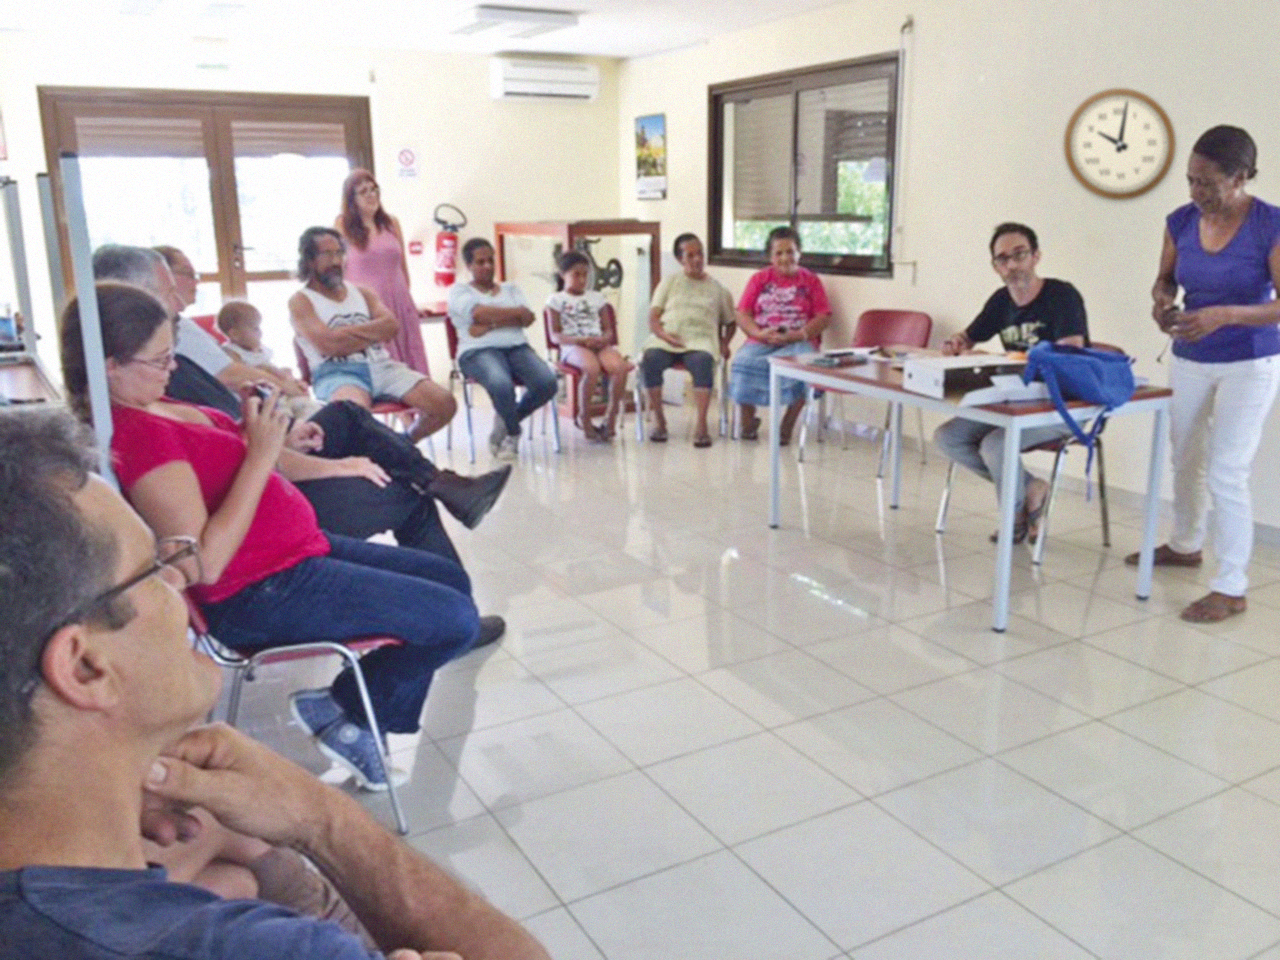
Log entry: 10 h 02 min
